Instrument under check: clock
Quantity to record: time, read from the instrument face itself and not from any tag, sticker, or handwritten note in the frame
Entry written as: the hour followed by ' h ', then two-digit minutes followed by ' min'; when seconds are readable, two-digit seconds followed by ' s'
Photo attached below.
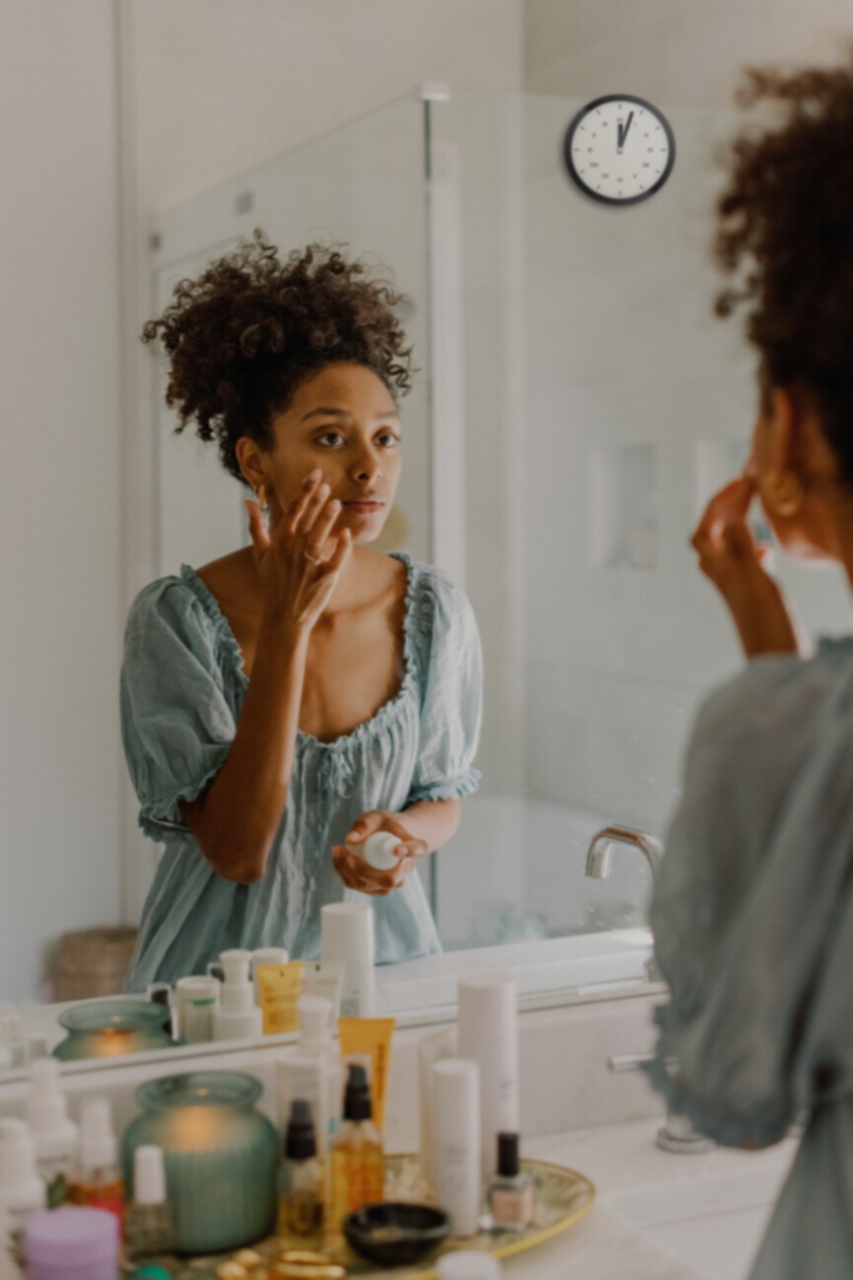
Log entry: 12 h 03 min
